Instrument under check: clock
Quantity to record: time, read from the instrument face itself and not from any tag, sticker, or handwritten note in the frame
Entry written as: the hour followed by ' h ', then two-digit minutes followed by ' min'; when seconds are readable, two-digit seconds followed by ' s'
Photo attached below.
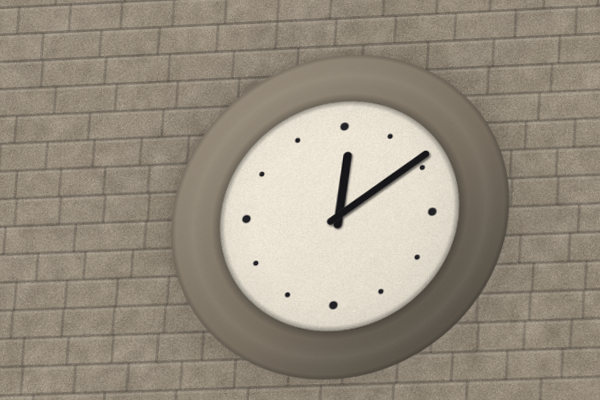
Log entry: 12 h 09 min
